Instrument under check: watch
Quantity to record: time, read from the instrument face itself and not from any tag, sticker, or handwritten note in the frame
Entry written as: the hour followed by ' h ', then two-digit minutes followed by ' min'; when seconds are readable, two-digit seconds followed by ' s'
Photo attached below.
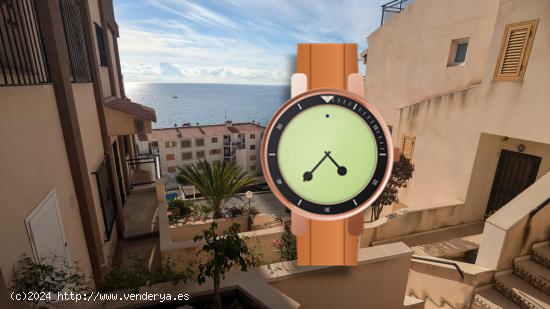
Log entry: 4 h 37 min
